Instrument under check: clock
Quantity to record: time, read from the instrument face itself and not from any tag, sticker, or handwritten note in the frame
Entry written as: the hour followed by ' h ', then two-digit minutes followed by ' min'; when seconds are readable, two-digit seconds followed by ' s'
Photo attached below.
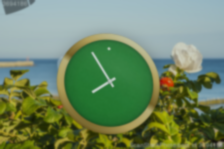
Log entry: 7 h 55 min
